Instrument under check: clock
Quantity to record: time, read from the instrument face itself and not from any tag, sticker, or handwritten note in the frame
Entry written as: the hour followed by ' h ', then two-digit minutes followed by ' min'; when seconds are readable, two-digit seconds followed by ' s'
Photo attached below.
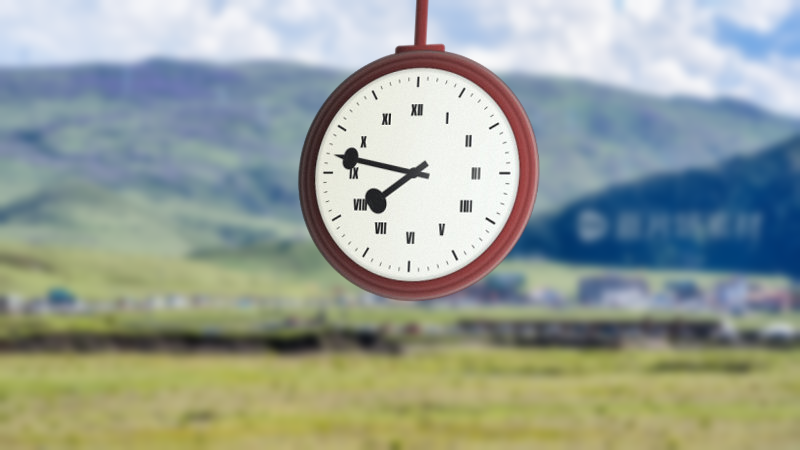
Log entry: 7 h 47 min
